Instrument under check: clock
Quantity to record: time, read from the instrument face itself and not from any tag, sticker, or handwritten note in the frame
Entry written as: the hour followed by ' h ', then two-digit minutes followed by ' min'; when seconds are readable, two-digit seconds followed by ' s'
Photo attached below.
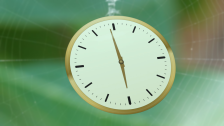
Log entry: 5 h 59 min
